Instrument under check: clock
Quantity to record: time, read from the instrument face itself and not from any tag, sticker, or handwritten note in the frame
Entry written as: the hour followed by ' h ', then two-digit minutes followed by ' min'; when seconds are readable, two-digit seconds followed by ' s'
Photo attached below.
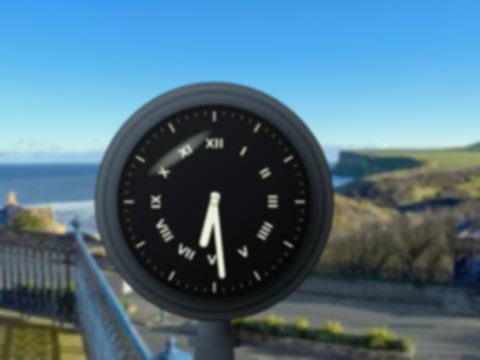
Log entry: 6 h 29 min
